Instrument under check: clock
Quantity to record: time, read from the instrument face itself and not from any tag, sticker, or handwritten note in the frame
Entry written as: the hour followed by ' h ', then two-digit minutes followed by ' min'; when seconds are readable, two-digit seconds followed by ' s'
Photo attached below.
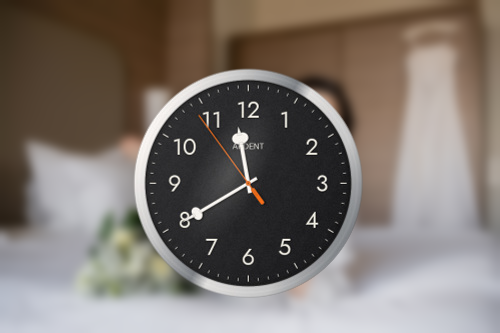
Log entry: 11 h 39 min 54 s
